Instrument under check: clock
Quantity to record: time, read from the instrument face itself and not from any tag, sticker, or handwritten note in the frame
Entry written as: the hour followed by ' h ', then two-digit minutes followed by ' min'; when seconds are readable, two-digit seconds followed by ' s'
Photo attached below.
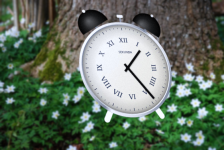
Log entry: 1 h 24 min
